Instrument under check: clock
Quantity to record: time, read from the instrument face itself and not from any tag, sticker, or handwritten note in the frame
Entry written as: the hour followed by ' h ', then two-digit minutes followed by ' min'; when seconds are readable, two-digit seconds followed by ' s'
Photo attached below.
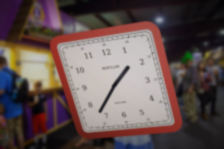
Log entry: 1 h 37 min
